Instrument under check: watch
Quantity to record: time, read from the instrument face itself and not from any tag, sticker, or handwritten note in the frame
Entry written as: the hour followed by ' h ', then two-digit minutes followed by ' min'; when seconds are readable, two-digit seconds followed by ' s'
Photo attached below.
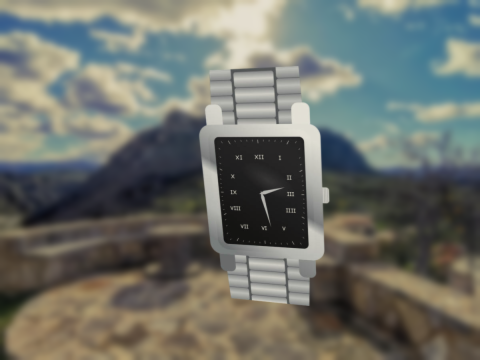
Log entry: 2 h 28 min
